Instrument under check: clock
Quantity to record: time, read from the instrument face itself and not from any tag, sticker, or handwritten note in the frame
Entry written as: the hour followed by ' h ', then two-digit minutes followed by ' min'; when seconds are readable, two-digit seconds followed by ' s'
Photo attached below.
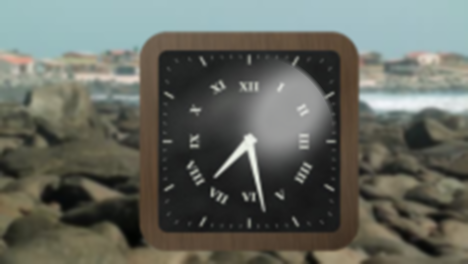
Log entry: 7 h 28 min
